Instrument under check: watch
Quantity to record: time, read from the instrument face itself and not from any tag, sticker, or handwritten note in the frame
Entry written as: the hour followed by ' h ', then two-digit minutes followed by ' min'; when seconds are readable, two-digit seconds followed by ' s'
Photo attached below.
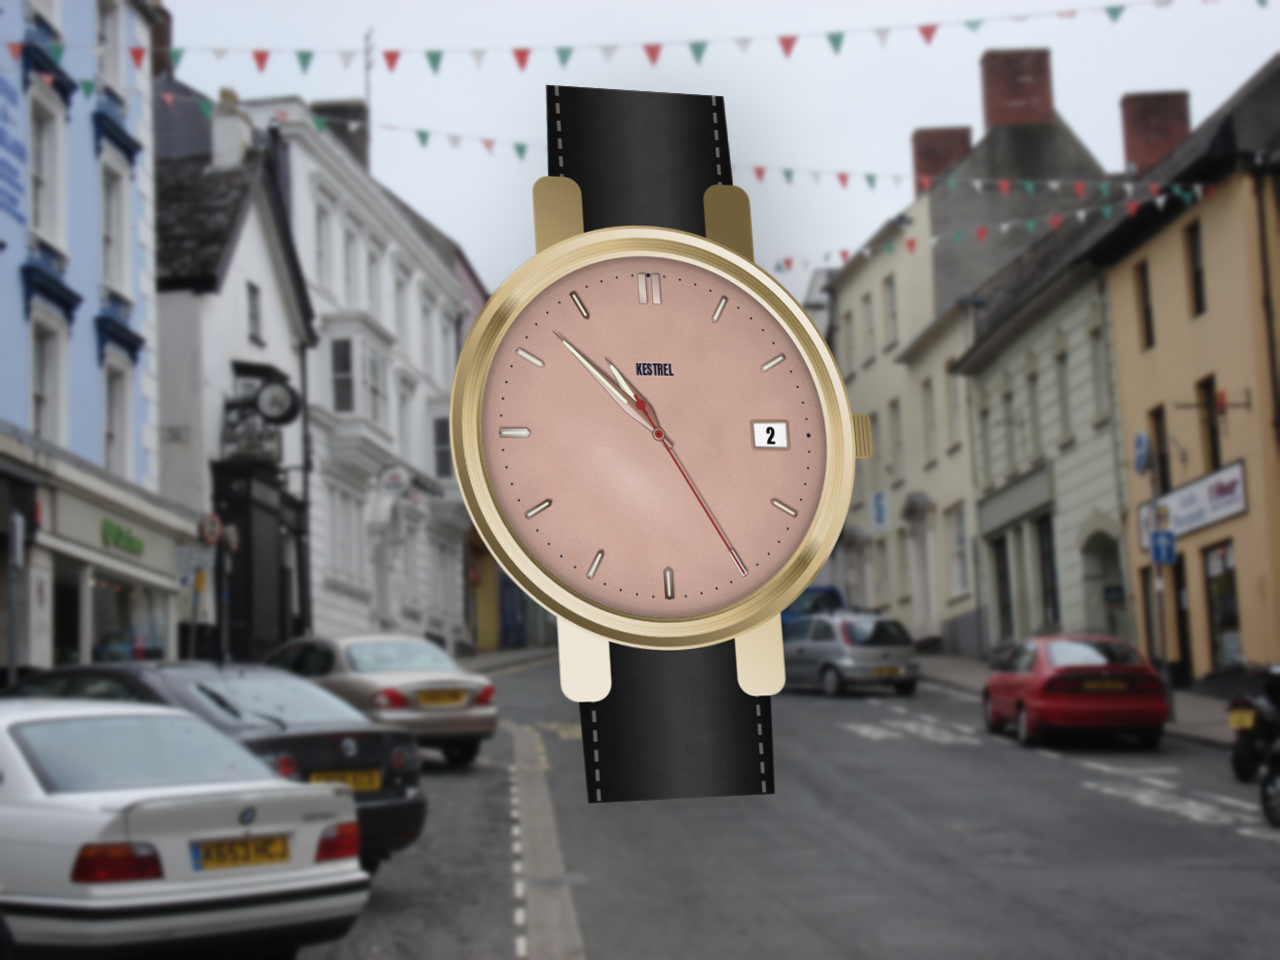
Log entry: 10 h 52 min 25 s
